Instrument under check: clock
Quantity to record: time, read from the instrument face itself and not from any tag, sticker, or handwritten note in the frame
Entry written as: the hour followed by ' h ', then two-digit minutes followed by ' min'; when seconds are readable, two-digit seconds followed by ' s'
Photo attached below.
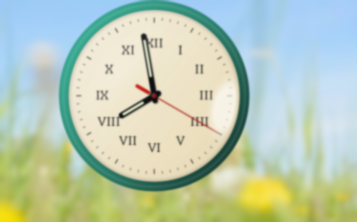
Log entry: 7 h 58 min 20 s
